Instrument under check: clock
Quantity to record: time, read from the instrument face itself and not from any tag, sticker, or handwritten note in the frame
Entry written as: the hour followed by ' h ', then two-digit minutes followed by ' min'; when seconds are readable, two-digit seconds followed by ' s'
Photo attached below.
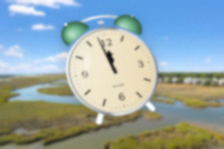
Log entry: 11 h 58 min
